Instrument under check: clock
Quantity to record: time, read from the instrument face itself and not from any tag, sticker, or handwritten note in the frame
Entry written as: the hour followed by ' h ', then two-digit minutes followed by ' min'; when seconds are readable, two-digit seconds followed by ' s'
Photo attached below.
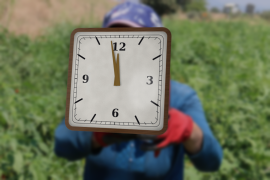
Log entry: 11 h 58 min
